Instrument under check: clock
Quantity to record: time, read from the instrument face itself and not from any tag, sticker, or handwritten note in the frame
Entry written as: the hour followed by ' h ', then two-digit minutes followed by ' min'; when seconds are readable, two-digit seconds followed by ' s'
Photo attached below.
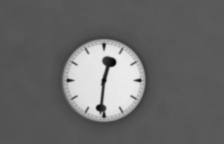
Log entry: 12 h 31 min
